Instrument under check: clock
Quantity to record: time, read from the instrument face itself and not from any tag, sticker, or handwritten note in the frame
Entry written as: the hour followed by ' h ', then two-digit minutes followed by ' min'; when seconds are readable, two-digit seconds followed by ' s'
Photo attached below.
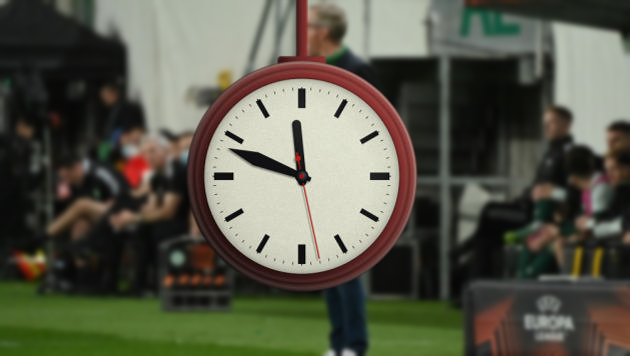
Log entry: 11 h 48 min 28 s
